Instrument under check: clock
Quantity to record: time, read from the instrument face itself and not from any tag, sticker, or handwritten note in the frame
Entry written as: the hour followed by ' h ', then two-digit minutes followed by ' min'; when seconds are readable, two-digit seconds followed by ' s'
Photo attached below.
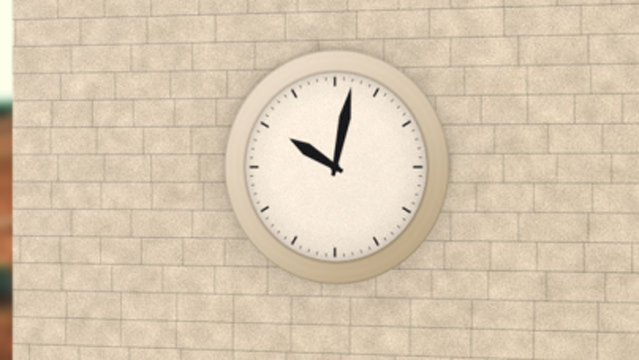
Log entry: 10 h 02 min
